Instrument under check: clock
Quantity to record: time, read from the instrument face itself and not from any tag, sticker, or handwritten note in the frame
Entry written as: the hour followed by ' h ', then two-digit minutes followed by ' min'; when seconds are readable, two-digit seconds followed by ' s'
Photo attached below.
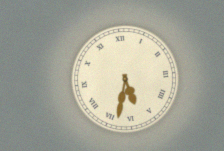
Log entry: 5 h 33 min
